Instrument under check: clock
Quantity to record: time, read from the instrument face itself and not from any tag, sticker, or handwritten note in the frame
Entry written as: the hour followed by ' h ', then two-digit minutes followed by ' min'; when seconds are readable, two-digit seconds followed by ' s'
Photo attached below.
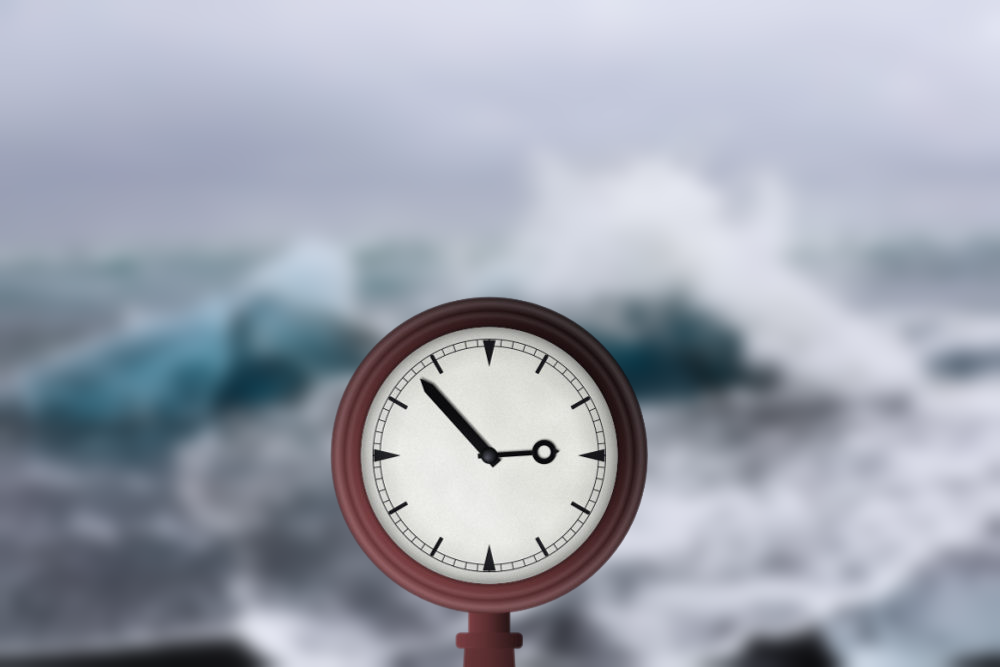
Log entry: 2 h 53 min
